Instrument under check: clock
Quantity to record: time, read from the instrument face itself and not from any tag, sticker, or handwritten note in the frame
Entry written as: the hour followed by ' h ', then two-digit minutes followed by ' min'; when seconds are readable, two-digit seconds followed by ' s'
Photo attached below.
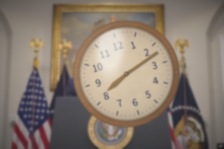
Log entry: 8 h 12 min
